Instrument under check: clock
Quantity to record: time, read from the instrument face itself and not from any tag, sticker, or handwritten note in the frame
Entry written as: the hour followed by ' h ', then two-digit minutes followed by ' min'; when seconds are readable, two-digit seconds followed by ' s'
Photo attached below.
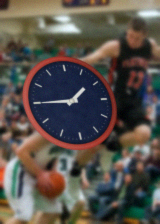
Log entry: 1 h 45 min
